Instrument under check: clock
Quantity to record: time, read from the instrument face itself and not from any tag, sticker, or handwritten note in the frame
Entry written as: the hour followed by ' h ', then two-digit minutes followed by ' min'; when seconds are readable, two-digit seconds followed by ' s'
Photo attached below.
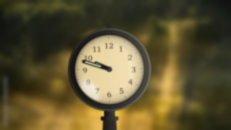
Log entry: 9 h 48 min
